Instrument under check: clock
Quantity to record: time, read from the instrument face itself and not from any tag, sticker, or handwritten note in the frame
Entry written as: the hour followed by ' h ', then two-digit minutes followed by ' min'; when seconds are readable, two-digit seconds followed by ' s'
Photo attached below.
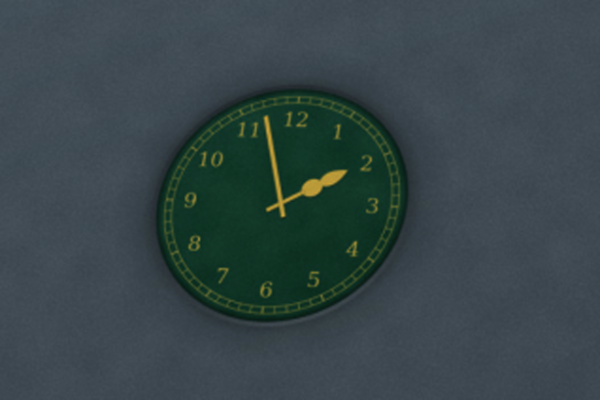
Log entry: 1 h 57 min
